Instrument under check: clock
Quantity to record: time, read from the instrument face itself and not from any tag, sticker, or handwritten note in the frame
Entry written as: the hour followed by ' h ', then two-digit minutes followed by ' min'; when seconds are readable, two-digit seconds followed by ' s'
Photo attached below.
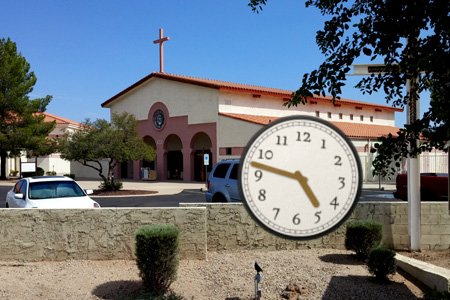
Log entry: 4 h 47 min
